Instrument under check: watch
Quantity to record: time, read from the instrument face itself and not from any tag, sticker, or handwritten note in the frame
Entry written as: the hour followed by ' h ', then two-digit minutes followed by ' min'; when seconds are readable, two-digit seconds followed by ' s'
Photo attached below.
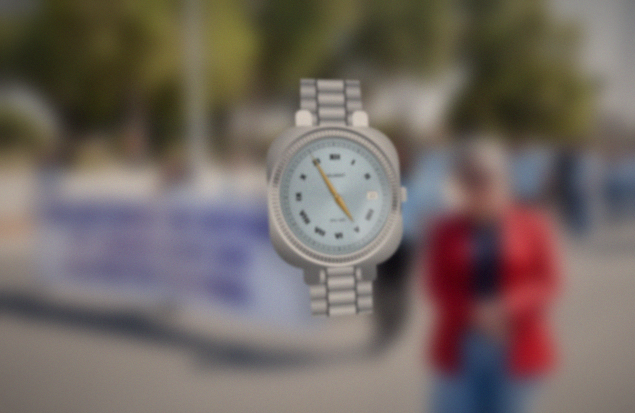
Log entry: 4 h 55 min
